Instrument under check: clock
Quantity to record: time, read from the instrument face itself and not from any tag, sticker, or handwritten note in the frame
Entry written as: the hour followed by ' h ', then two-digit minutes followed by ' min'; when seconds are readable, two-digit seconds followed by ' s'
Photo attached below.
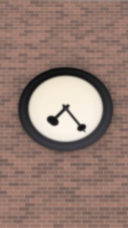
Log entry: 7 h 24 min
